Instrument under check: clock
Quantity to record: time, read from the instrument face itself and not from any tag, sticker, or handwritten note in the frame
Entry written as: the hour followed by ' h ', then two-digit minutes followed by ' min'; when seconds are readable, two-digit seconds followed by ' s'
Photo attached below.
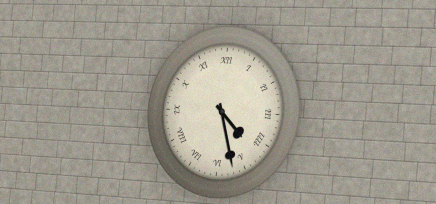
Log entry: 4 h 27 min
